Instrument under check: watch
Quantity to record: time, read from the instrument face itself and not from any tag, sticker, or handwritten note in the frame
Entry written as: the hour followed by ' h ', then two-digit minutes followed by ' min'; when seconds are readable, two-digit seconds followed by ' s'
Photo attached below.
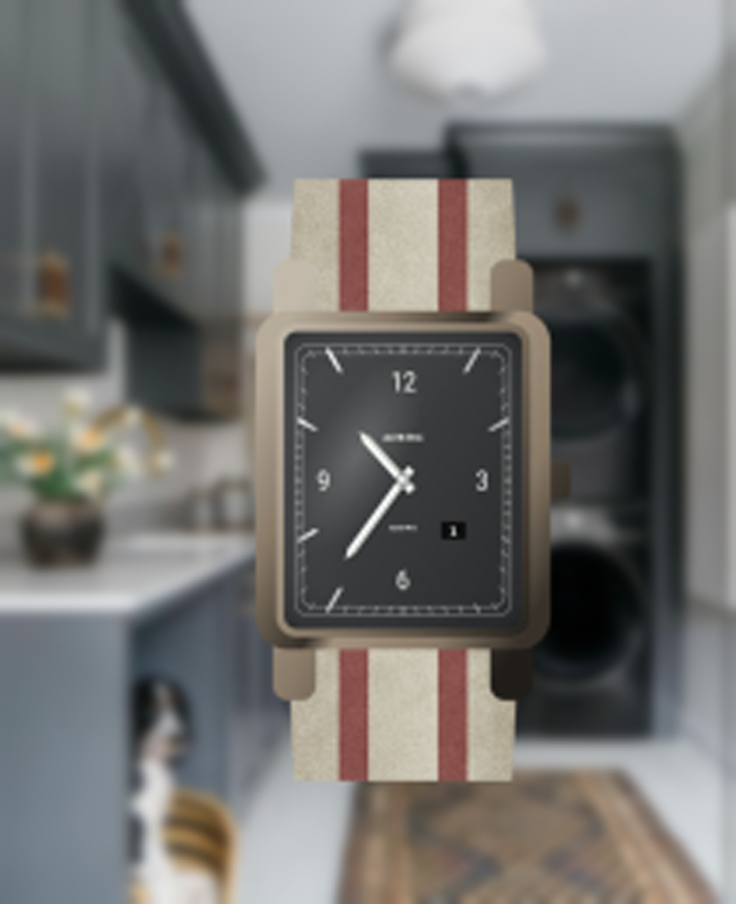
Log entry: 10 h 36 min
